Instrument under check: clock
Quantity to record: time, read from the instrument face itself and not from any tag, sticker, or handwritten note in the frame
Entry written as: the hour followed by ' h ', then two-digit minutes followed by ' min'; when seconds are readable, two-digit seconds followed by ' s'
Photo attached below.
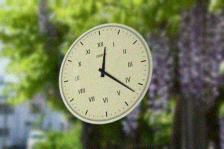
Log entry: 12 h 22 min
